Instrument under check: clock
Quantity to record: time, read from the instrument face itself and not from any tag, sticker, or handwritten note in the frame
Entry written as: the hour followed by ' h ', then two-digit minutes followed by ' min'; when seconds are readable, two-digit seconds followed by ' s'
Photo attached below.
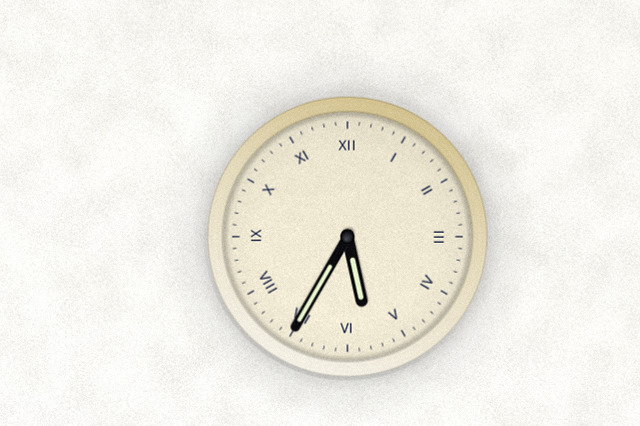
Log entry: 5 h 35 min
